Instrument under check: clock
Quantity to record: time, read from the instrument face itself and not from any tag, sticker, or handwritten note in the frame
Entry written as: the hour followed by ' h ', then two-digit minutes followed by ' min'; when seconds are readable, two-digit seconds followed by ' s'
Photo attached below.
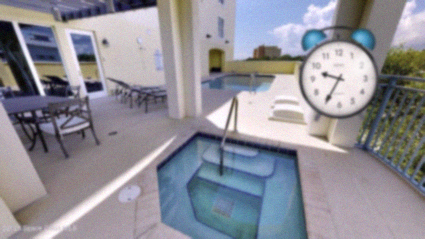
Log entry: 9 h 35 min
